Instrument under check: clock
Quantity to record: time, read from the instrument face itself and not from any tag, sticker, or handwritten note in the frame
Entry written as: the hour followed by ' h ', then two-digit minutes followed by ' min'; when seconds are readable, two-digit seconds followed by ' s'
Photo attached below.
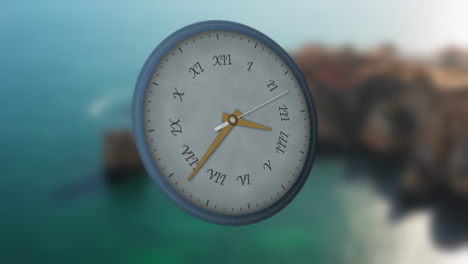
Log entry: 3 h 38 min 12 s
